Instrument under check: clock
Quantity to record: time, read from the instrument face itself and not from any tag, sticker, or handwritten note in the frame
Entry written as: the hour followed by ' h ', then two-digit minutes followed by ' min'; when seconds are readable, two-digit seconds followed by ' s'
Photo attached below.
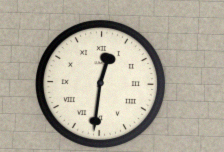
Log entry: 12 h 31 min
